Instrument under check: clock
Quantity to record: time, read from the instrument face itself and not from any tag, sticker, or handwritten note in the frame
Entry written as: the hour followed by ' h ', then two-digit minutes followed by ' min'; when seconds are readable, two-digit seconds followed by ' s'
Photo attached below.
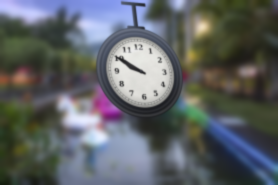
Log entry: 9 h 50 min
